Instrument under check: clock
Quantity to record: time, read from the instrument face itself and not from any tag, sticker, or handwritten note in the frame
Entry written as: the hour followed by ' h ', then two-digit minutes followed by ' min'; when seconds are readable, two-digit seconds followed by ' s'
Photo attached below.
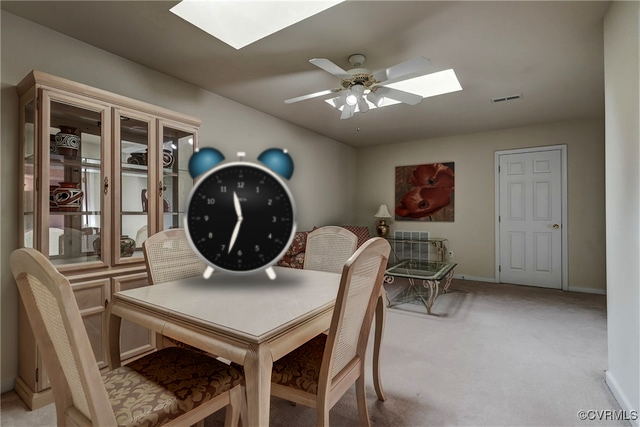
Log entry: 11 h 33 min
